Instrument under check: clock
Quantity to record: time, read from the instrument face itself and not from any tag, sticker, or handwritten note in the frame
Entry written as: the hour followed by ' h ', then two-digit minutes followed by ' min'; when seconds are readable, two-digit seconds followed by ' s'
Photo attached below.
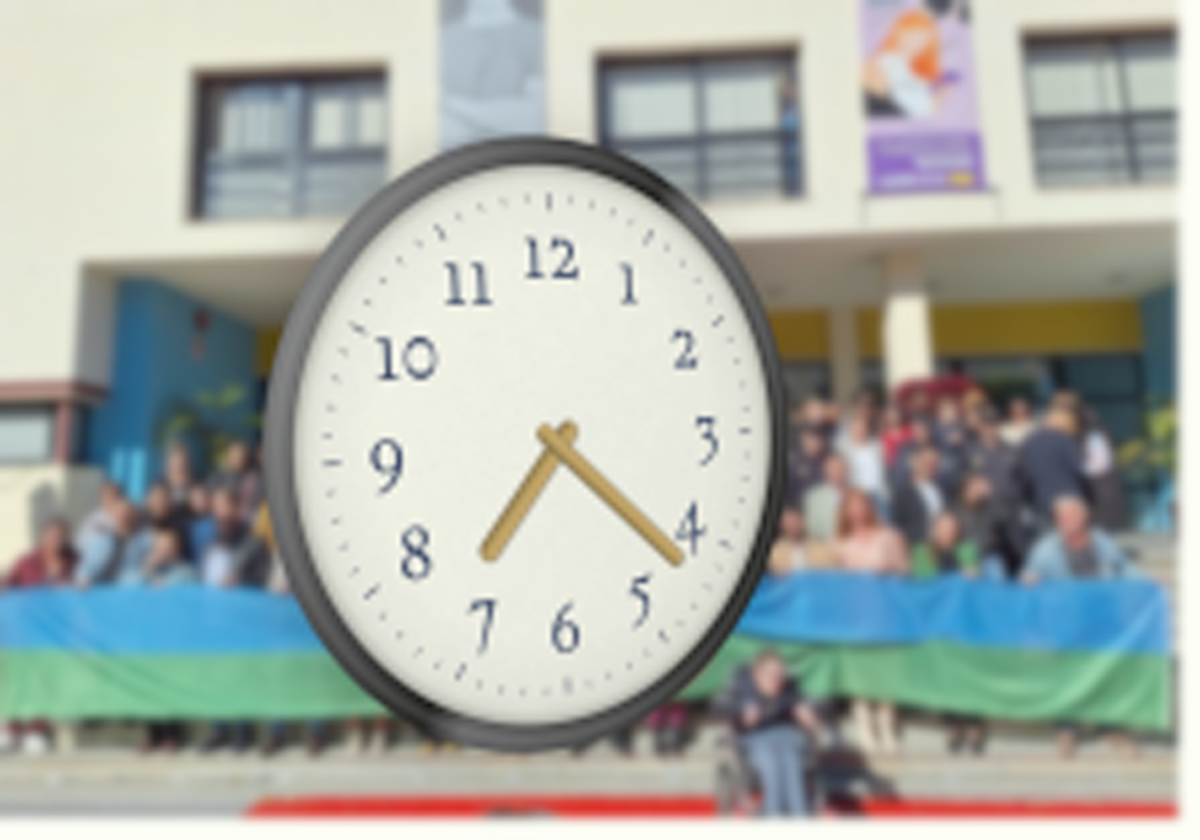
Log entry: 7 h 22 min
